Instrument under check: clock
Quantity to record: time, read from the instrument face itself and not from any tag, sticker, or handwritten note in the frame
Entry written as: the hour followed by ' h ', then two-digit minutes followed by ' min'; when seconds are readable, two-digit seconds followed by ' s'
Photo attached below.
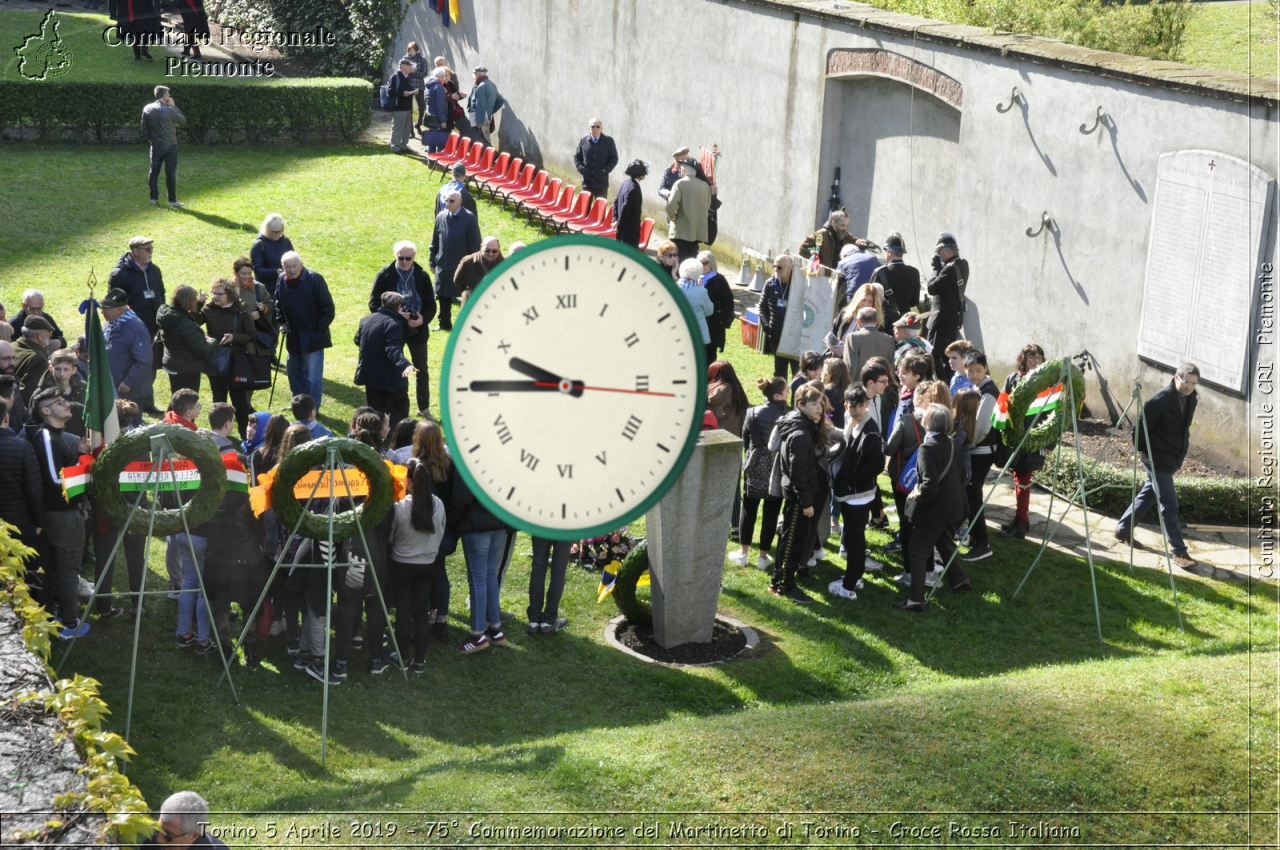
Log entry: 9 h 45 min 16 s
